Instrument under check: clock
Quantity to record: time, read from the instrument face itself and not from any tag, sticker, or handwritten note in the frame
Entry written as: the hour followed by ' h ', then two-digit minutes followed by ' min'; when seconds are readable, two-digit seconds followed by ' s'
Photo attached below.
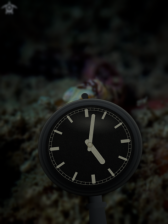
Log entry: 5 h 02 min
